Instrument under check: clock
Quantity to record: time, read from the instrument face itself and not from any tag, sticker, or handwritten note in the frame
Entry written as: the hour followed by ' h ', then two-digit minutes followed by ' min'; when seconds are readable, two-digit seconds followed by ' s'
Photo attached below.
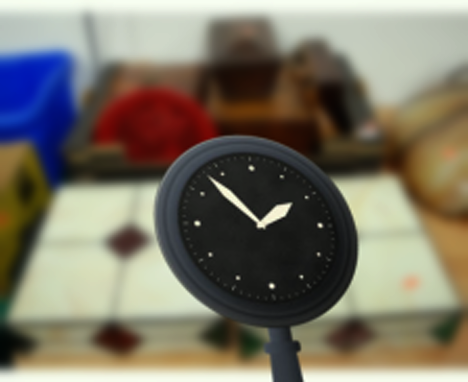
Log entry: 1 h 53 min
